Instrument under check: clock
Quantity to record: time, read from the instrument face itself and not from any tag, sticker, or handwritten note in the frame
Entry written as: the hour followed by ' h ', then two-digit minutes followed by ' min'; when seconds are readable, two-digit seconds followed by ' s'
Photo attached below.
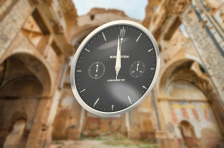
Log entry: 11 h 59 min
